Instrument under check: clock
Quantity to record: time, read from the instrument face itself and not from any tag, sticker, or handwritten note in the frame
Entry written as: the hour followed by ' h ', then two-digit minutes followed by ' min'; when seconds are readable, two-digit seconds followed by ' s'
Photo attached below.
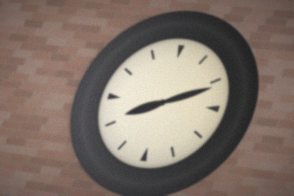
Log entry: 8 h 11 min
